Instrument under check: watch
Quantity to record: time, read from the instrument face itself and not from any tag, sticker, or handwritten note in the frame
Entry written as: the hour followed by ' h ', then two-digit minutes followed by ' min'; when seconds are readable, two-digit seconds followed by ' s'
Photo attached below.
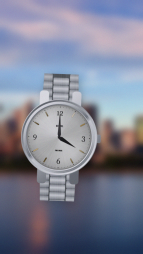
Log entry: 4 h 00 min
